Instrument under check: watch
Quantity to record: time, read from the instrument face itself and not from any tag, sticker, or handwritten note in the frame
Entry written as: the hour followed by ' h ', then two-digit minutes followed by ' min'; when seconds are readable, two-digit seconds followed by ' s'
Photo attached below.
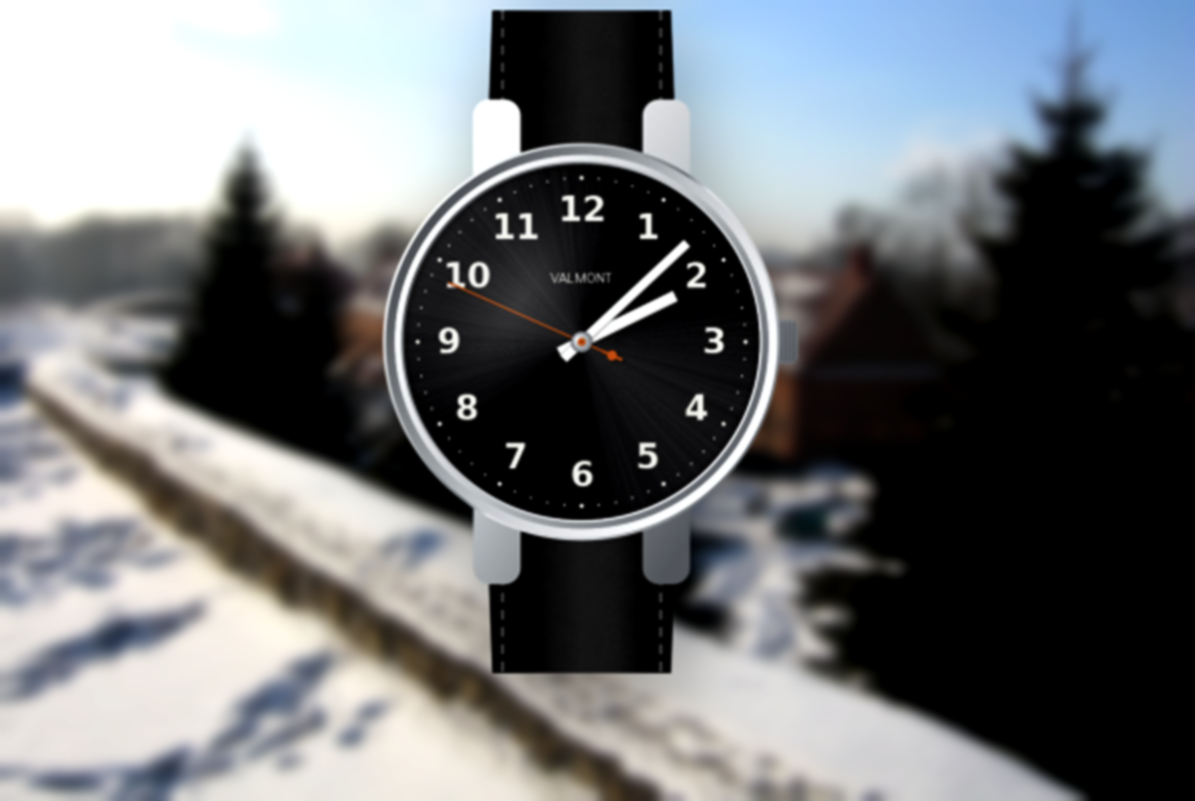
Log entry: 2 h 07 min 49 s
